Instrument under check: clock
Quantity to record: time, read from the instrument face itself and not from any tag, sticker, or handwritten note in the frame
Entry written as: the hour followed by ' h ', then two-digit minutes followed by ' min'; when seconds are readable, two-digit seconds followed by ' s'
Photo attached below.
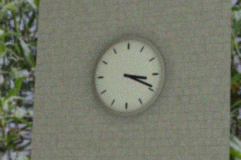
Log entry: 3 h 19 min
